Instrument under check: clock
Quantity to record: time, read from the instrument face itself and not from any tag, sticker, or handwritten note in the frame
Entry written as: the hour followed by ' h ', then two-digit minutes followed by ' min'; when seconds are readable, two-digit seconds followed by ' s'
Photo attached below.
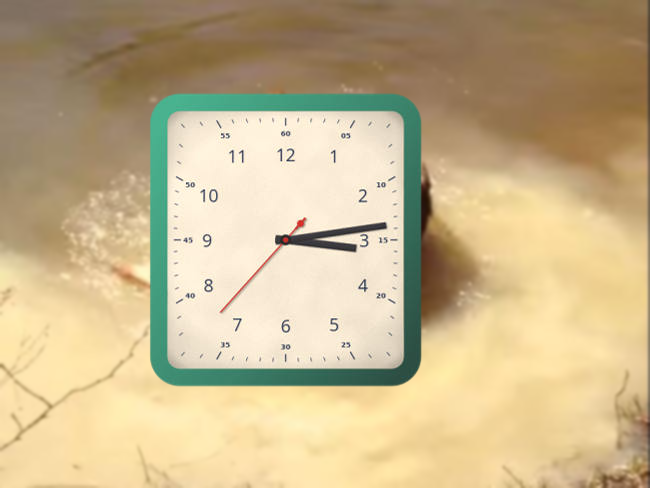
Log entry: 3 h 13 min 37 s
